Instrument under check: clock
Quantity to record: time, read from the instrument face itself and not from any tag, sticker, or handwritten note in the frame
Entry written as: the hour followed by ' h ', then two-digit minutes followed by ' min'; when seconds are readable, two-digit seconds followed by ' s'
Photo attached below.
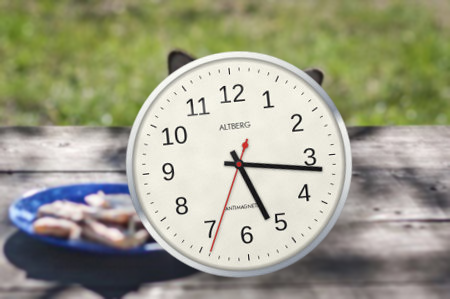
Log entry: 5 h 16 min 34 s
